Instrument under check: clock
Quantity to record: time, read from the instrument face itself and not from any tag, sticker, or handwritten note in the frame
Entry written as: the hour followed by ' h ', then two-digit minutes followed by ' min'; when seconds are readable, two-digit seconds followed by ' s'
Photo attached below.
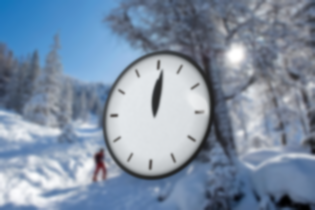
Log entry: 12 h 01 min
